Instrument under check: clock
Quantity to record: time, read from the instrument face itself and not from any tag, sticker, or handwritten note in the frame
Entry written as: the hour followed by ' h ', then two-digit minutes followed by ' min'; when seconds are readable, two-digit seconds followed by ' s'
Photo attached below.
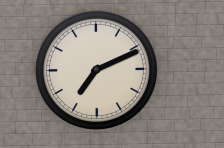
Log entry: 7 h 11 min
